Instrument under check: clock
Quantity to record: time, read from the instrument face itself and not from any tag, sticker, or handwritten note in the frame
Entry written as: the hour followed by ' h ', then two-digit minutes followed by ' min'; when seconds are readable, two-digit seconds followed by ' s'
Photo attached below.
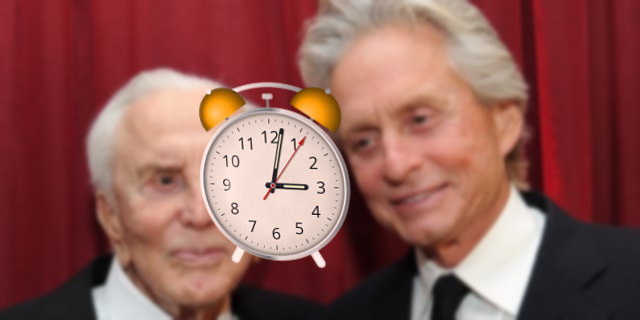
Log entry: 3 h 02 min 06 s
